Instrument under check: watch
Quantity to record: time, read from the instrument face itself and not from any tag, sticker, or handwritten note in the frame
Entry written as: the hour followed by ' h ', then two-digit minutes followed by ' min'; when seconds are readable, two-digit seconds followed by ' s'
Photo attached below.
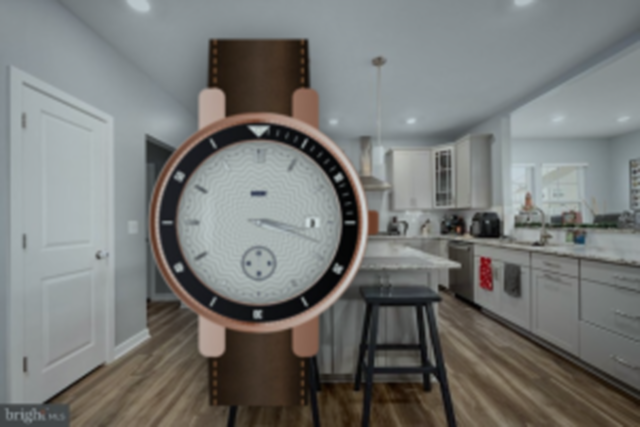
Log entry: 3 h 18 min
